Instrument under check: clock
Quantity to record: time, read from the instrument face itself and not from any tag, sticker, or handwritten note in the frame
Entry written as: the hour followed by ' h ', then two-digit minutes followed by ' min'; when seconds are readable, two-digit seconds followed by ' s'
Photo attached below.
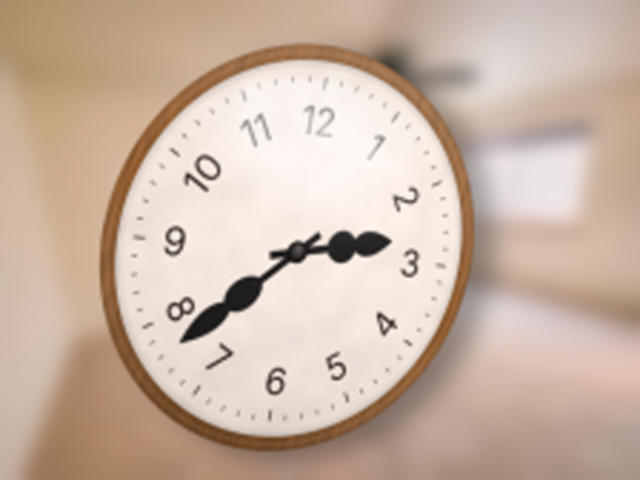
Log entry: 2 h 38 min
